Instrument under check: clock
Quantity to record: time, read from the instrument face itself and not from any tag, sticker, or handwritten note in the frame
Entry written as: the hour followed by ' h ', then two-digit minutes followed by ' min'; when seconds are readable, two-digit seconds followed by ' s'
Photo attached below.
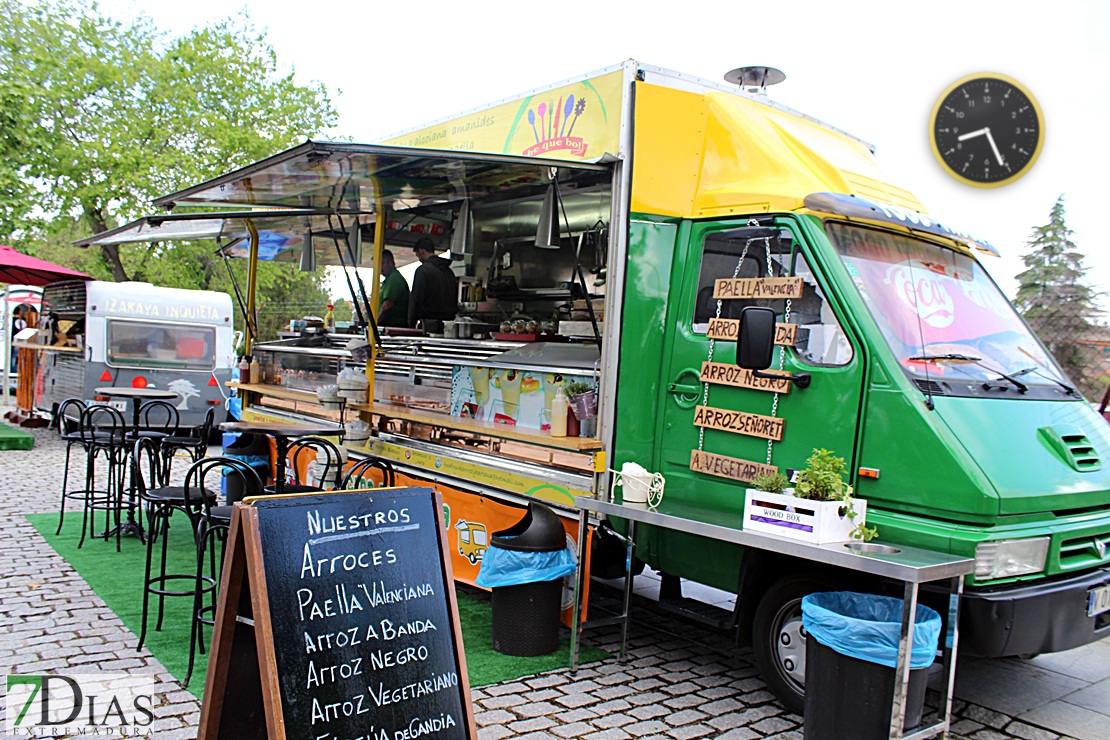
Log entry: 8 h 26 min
